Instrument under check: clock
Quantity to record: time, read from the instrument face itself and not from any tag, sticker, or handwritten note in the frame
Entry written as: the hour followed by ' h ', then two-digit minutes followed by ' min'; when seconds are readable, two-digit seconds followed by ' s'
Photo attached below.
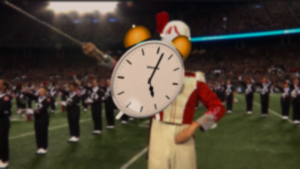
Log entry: 5 h 02 min
